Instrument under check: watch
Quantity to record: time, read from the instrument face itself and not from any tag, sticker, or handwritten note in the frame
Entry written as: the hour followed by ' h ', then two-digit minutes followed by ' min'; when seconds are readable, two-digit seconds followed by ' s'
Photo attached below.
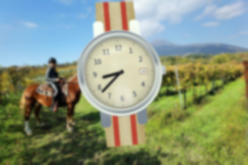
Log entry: 8 h 38 min
